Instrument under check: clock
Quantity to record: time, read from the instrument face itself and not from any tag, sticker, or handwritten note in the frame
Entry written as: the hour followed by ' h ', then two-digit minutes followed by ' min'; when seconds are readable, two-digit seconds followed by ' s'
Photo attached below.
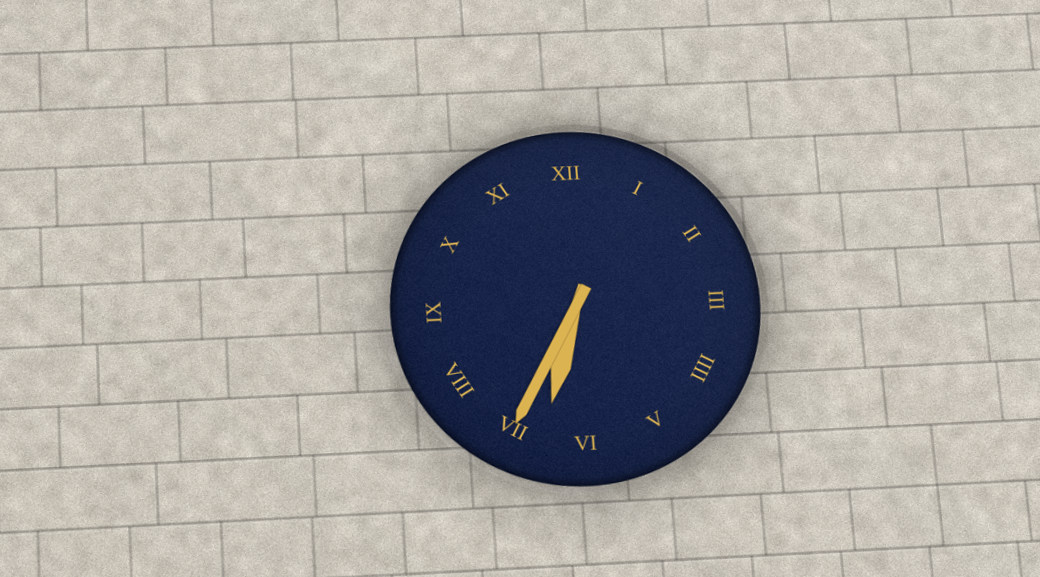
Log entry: 6 h 35 min
